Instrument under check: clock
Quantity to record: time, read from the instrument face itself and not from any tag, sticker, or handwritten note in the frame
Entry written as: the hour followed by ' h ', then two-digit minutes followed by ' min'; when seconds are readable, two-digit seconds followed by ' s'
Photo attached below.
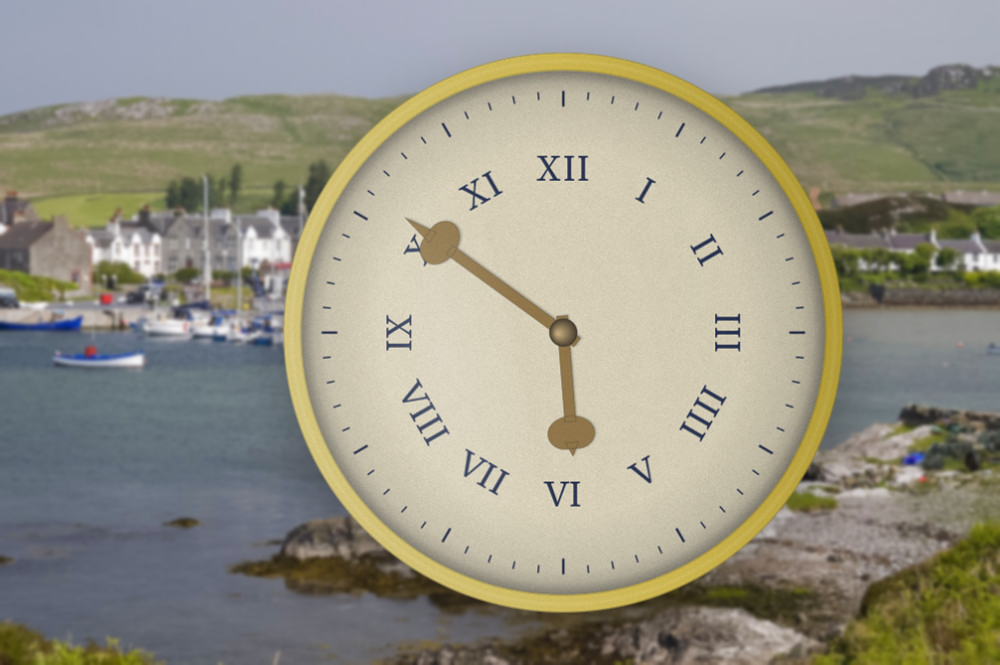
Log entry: 5 h 51 min
